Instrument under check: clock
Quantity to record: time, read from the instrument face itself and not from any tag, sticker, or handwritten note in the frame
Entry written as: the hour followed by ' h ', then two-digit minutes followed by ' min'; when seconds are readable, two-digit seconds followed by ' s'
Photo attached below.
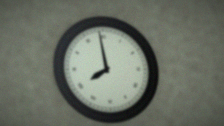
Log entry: 7 h 59 min
